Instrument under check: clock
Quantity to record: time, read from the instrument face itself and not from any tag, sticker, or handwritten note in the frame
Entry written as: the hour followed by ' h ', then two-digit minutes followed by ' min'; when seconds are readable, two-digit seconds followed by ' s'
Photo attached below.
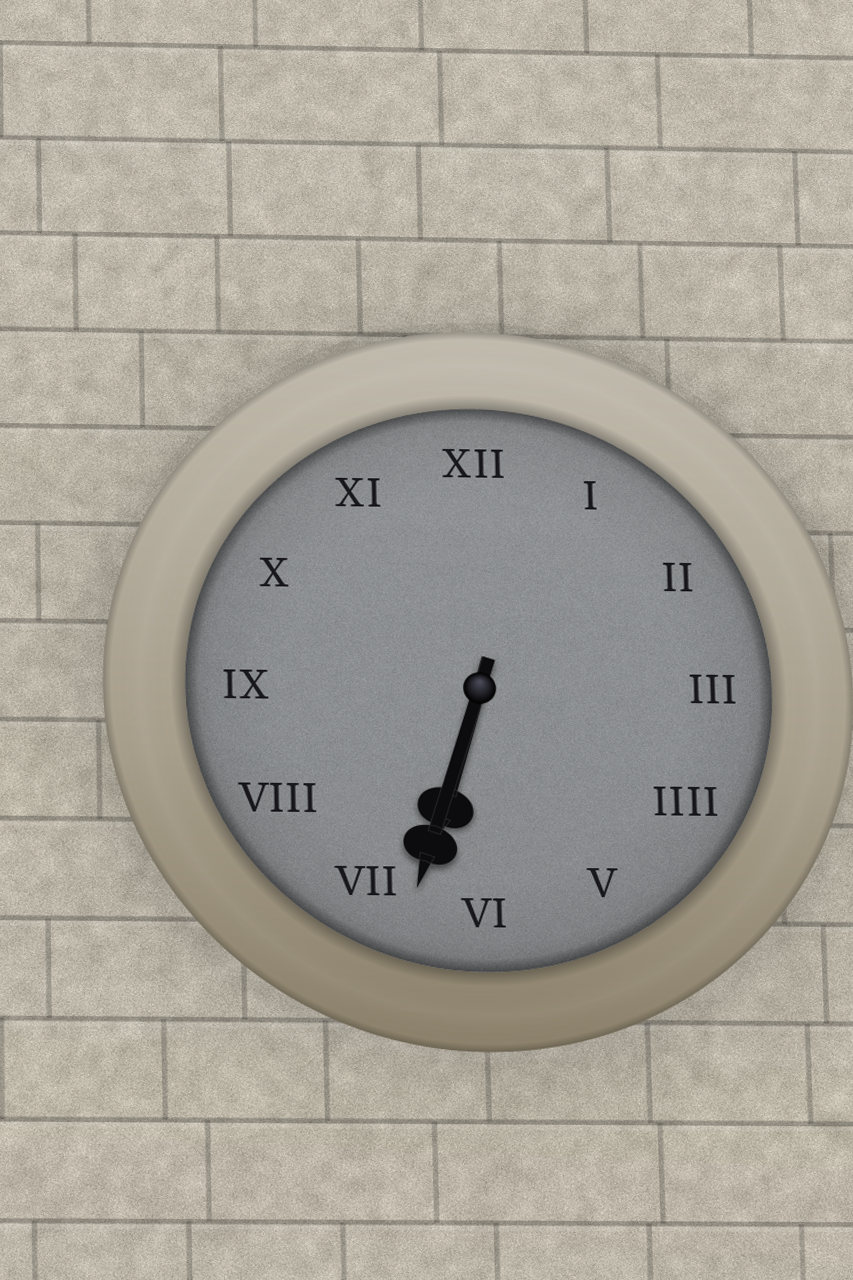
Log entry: 6 h 33 min
